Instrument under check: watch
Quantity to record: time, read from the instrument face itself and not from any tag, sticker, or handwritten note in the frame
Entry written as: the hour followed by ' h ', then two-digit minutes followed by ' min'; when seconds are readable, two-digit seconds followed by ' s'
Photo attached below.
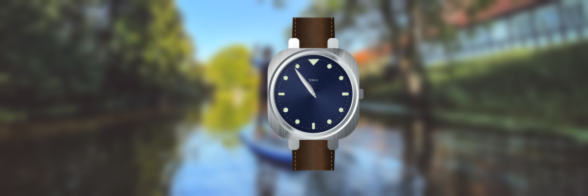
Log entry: 10 h 54 min
